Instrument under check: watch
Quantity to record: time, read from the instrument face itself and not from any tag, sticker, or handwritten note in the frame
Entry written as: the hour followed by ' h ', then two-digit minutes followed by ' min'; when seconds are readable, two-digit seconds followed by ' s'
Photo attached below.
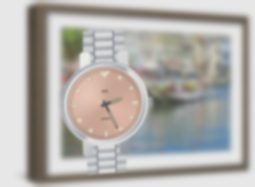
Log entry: 2 h 26 min
